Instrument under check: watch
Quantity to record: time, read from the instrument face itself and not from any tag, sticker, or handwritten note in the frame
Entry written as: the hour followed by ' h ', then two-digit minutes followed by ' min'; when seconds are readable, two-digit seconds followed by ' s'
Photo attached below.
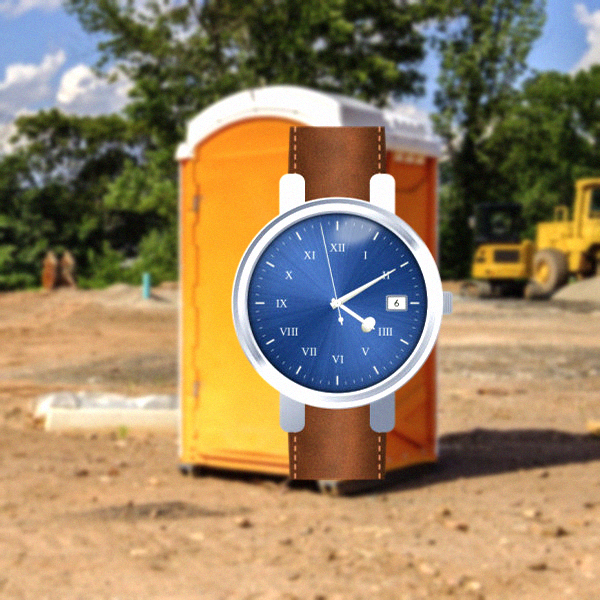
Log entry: 4 h 09 min 58 s
